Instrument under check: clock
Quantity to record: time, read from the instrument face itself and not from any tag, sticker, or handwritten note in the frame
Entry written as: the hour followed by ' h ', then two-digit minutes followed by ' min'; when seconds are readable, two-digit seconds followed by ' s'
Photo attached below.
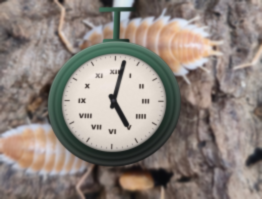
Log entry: 5 h 02 min
